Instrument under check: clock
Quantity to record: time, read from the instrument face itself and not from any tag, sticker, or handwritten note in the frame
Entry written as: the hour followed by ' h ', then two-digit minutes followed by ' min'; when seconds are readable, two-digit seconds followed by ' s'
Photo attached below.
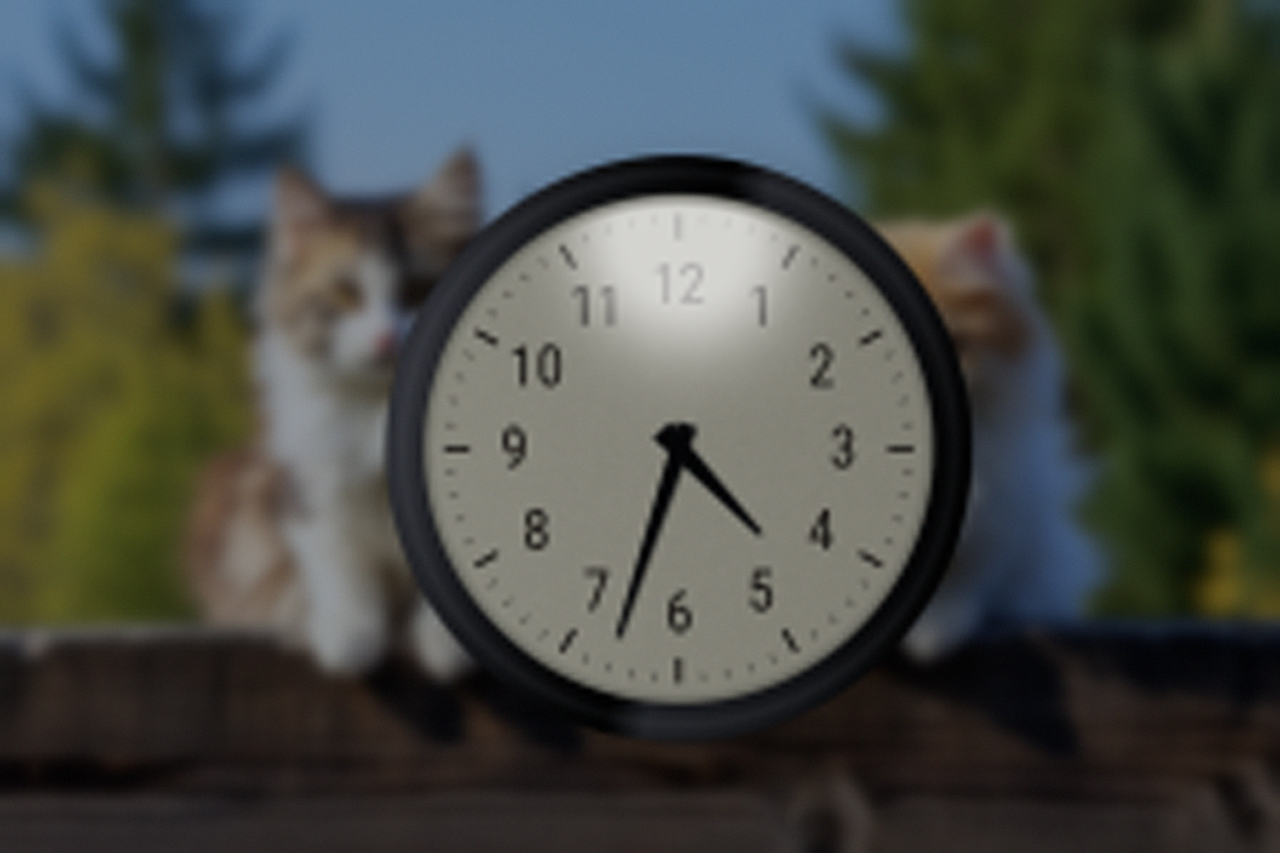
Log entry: 4 h 33 min
